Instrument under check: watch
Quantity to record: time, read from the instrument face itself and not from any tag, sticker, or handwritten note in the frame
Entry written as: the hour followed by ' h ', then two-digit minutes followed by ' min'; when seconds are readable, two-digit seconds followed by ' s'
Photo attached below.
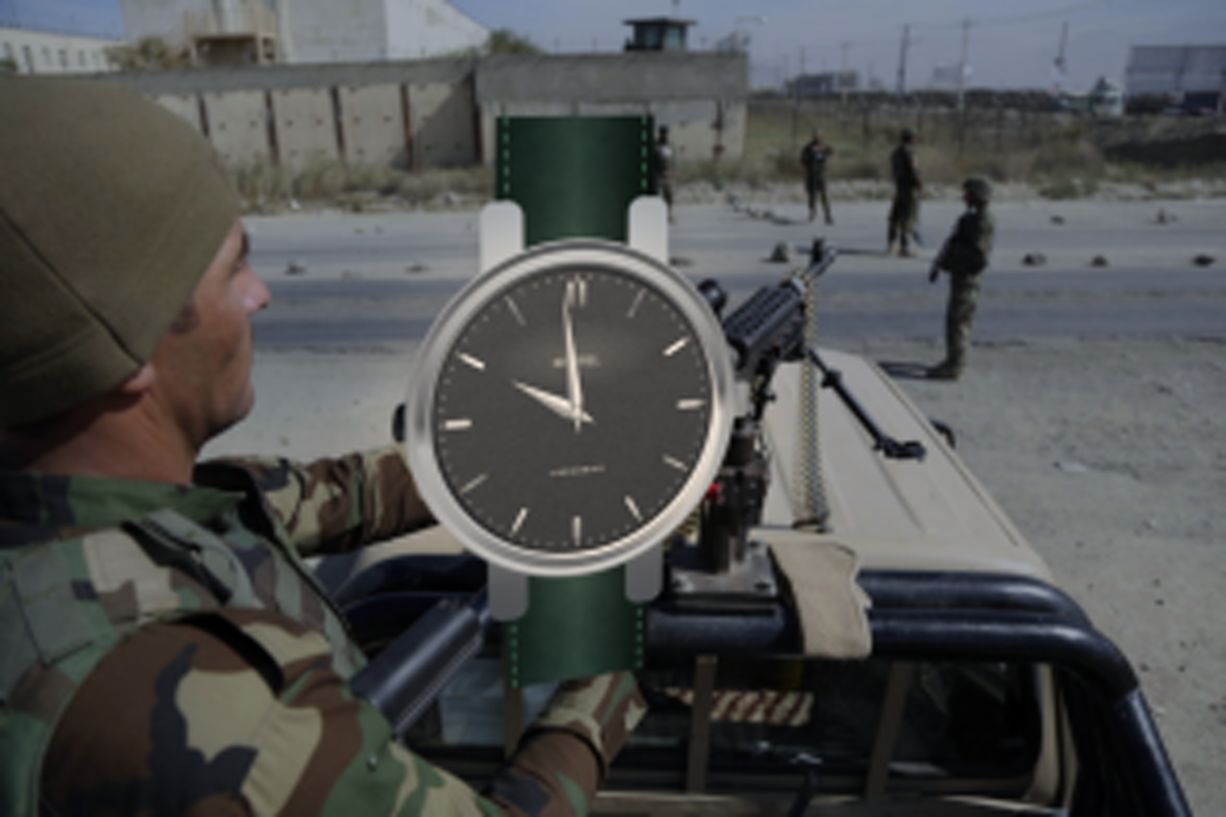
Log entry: 9 h 59 min
